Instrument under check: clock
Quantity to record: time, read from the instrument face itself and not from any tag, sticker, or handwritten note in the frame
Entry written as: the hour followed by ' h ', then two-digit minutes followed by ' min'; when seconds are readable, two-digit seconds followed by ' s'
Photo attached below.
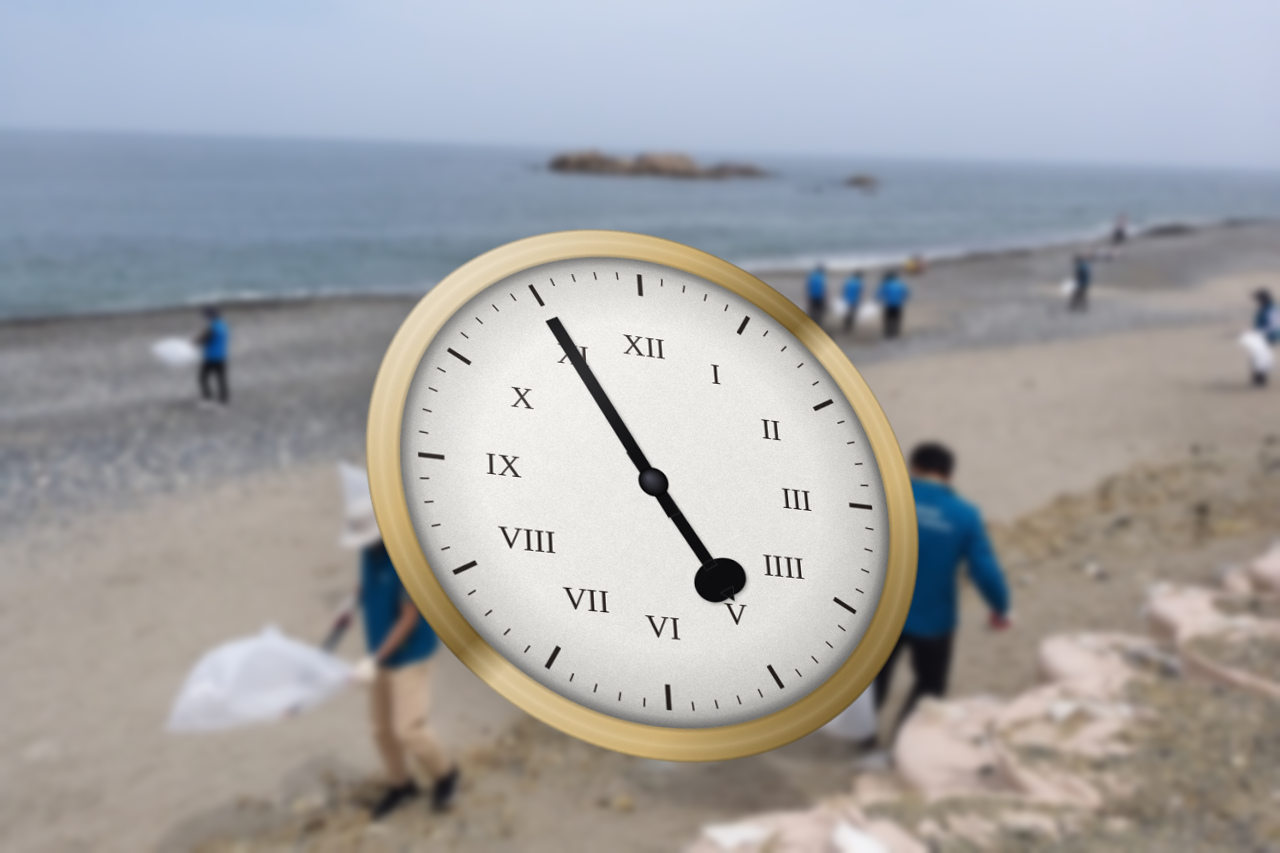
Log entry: 4 h 55 min
